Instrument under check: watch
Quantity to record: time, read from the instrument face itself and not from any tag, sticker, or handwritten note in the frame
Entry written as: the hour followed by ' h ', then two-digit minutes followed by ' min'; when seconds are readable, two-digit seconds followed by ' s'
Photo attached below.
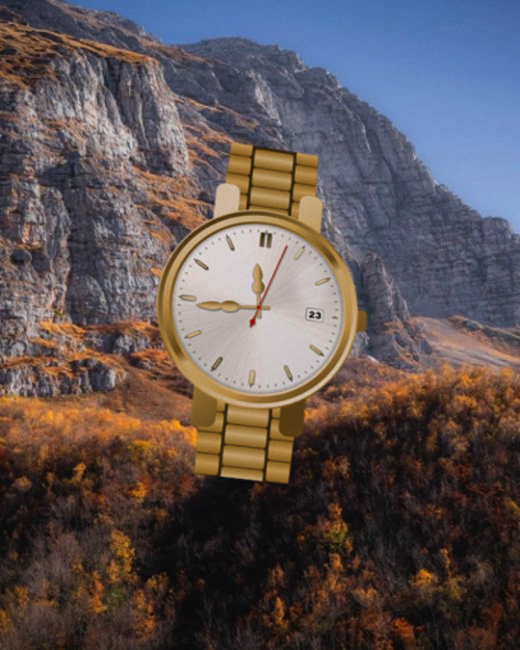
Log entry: 11 h 44 min 03 s
